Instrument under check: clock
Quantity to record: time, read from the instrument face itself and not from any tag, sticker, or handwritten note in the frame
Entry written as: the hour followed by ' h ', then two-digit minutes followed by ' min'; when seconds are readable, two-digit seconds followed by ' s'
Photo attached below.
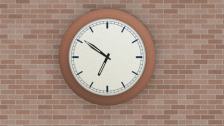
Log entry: 6 h 51 min
